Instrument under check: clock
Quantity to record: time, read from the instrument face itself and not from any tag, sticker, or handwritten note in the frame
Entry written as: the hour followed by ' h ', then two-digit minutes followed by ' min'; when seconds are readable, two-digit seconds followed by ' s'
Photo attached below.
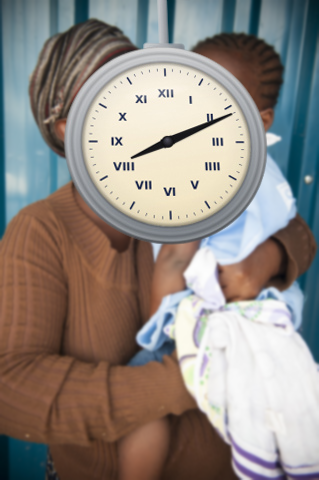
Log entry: 8 h 11 min
